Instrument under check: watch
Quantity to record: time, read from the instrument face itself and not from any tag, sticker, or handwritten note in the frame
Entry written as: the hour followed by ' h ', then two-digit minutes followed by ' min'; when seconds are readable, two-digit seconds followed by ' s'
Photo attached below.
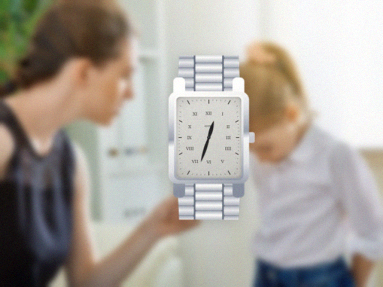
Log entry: 12 h 33 min
